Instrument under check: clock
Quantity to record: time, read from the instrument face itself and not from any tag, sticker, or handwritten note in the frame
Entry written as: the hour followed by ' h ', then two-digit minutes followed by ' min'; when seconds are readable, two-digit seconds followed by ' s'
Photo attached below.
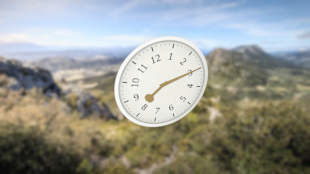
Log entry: 8 h 15 min
